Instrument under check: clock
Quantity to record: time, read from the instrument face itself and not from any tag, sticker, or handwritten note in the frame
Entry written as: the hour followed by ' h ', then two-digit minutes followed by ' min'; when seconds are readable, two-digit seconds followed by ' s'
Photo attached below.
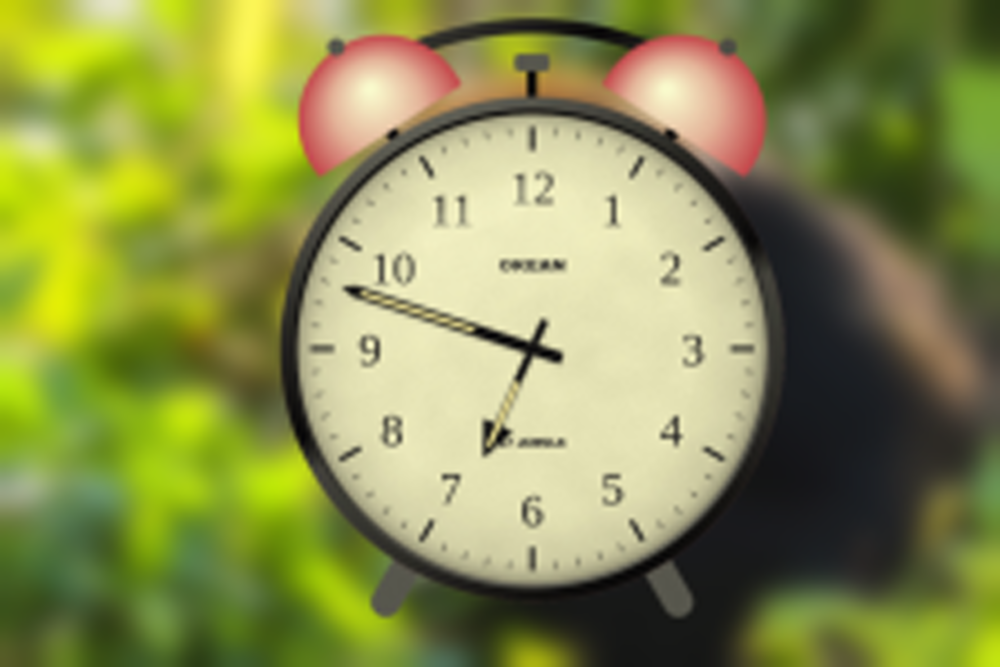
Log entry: 6 h 48 min
